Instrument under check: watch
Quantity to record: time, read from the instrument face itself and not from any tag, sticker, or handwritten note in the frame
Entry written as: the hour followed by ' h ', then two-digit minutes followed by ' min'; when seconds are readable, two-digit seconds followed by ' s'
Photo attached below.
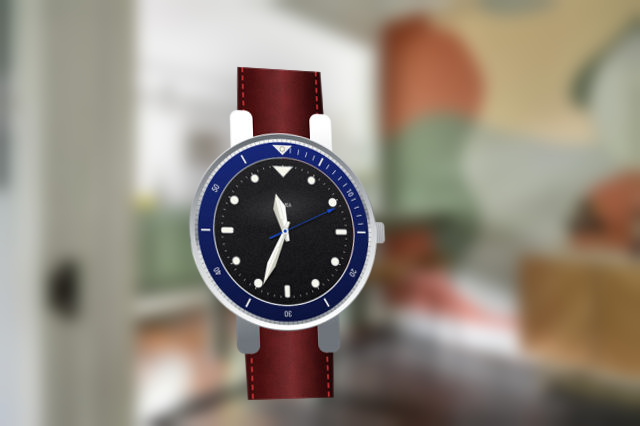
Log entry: 11 h 34 min 11 s
